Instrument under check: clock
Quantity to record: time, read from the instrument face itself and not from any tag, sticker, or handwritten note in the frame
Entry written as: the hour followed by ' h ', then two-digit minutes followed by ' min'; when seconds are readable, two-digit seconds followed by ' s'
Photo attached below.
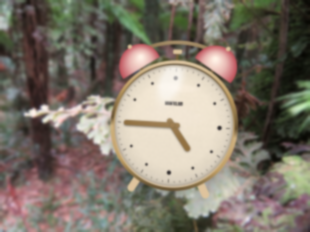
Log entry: 4 h 45 min
